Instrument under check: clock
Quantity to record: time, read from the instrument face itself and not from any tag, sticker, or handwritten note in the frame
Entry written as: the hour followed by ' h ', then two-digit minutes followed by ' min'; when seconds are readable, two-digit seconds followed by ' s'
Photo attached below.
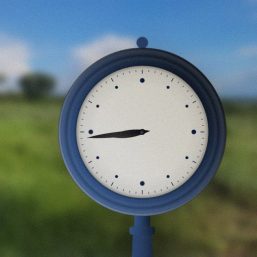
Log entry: 8 h 44 min
